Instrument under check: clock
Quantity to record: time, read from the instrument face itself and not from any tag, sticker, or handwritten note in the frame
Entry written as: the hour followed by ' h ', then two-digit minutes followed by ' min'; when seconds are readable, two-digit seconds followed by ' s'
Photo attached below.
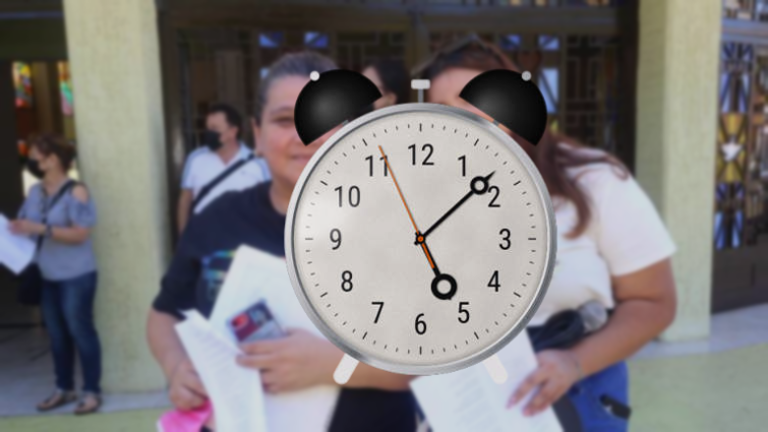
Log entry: 5 h 07 min 56 s
